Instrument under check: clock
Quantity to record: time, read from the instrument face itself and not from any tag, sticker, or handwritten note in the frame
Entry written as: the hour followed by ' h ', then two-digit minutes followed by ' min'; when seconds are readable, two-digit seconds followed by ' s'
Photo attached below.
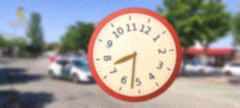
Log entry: 7 h 27 min
